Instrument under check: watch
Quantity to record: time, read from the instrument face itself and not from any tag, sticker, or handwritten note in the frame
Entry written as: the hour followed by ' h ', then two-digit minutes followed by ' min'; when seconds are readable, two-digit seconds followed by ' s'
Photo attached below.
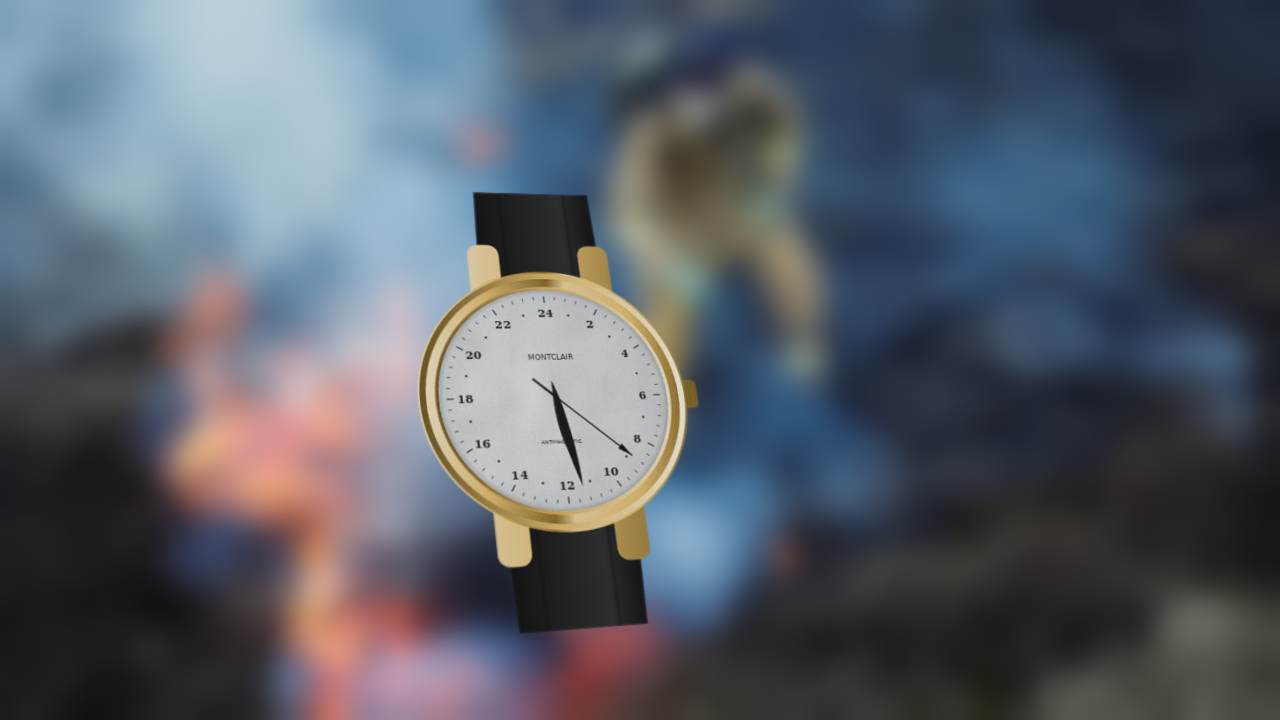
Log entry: 11 h 28 min 22 s
